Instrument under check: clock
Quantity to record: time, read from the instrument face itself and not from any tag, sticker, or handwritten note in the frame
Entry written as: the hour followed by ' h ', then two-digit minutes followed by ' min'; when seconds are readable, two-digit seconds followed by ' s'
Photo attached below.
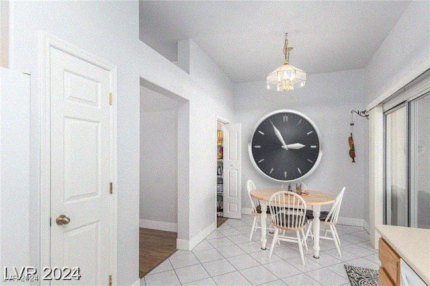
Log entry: 2 h 55 min
